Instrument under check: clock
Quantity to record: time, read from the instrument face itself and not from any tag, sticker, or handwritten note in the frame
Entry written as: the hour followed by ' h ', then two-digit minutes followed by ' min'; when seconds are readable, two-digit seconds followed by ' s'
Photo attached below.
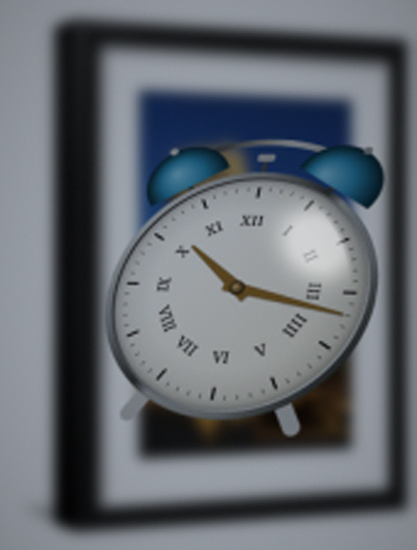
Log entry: 10 h 17 min
